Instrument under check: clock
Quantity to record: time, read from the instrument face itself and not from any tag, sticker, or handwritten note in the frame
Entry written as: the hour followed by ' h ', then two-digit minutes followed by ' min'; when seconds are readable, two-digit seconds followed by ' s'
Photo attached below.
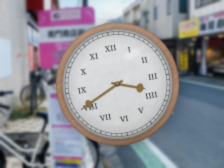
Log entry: 3 h 41 min
